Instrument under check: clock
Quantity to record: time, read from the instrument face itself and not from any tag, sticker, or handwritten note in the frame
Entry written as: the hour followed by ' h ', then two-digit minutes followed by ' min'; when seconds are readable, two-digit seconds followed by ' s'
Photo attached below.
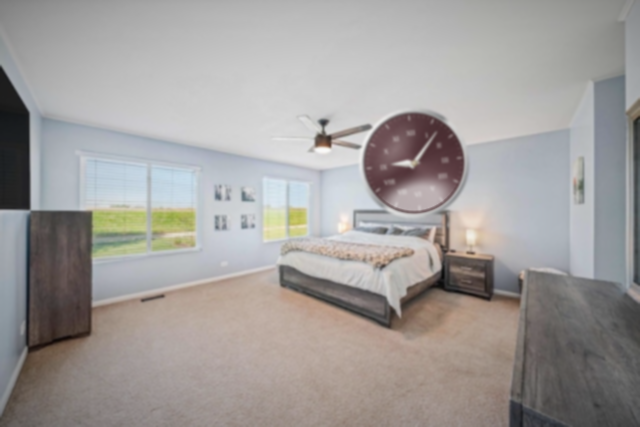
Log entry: 9 h 07 min
